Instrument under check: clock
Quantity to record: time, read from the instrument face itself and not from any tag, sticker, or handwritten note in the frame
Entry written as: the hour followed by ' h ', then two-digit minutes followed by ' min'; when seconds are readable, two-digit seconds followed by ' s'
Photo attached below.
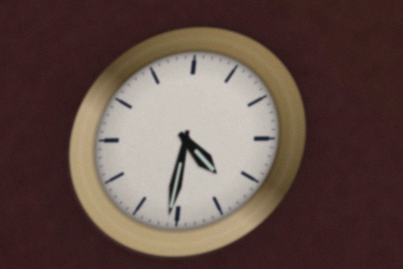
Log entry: 4 h 31 min
